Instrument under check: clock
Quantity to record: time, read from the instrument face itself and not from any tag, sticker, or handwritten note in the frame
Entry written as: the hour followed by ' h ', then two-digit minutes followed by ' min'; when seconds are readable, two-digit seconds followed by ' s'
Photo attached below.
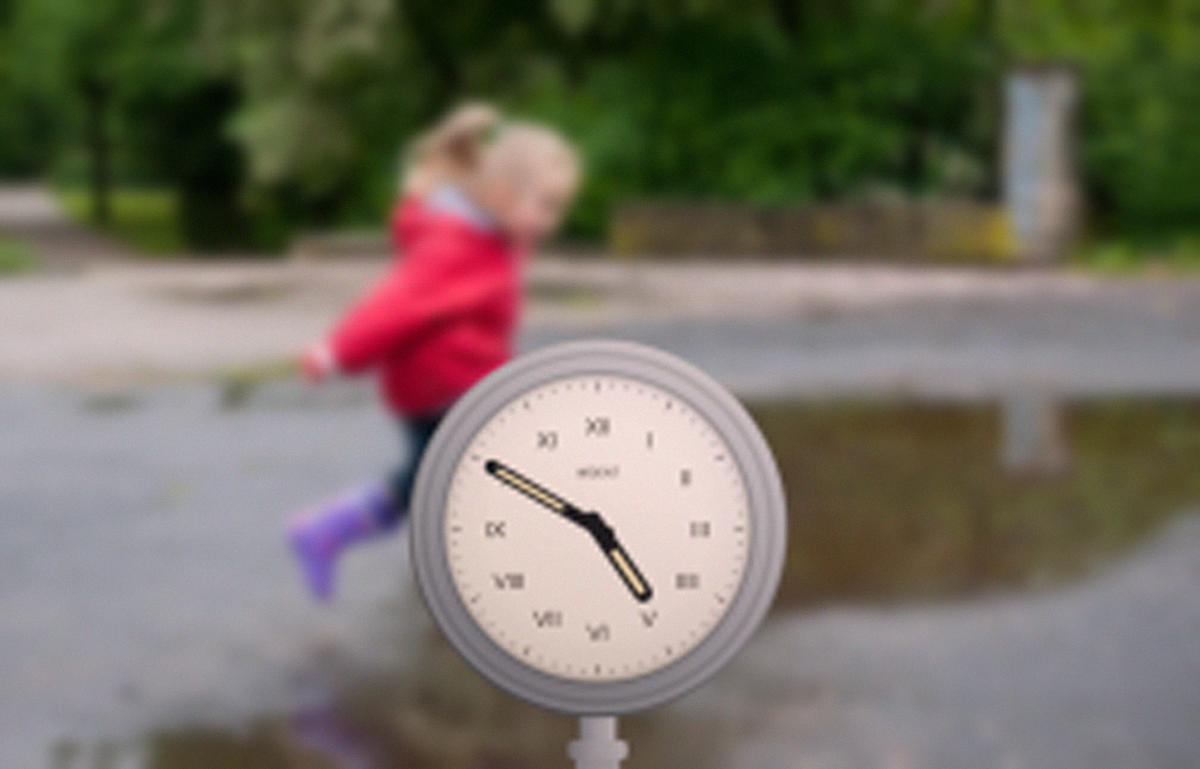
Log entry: 4 h 50 min
